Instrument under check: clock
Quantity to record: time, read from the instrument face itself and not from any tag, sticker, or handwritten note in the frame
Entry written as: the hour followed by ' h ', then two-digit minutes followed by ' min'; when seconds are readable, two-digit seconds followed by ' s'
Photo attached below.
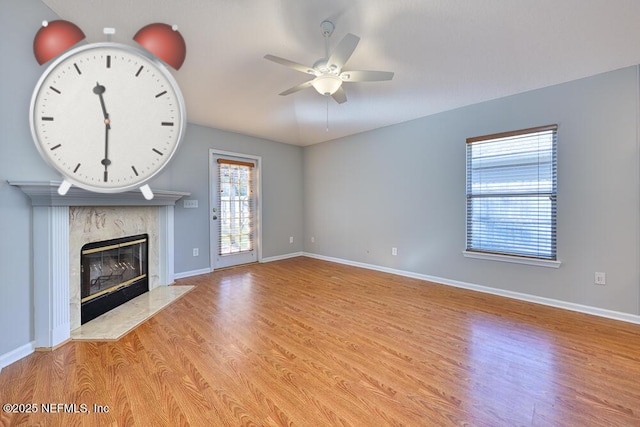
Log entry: 11 h 30 min
